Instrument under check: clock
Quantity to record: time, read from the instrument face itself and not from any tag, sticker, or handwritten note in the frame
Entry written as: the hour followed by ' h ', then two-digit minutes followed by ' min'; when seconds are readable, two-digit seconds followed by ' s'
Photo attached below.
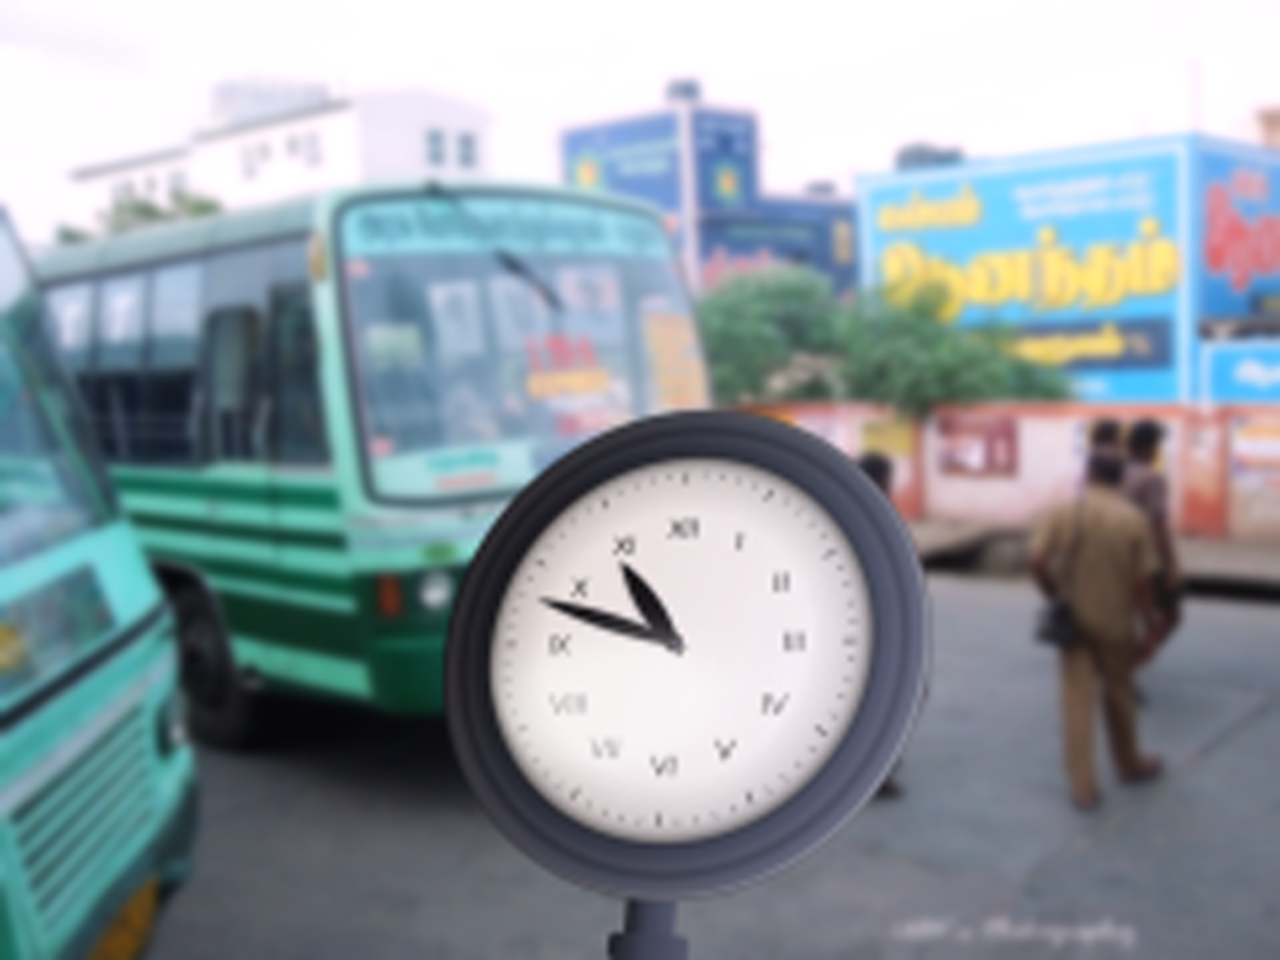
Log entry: 10 h 48 min
